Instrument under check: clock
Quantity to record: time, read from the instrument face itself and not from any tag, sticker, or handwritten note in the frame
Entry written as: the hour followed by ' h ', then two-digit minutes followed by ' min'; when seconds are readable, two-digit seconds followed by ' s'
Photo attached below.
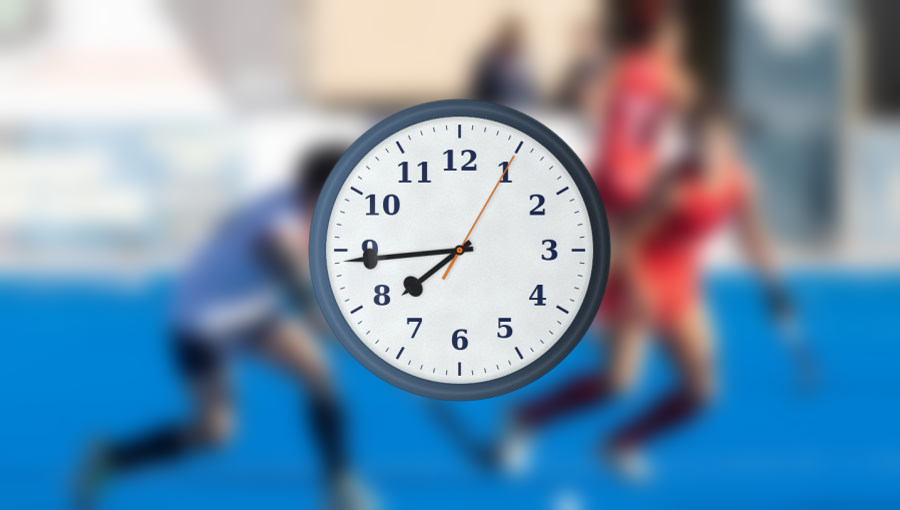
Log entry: 7 h 44 min 05 s
